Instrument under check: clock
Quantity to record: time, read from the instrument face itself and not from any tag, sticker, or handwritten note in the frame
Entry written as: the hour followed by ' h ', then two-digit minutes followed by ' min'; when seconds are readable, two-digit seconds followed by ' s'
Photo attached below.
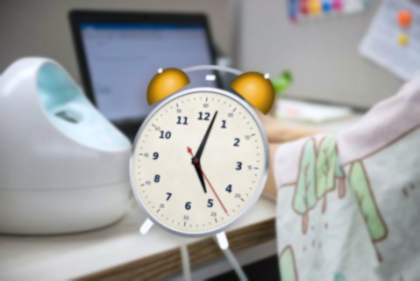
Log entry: 5 h 02 min 23 s
